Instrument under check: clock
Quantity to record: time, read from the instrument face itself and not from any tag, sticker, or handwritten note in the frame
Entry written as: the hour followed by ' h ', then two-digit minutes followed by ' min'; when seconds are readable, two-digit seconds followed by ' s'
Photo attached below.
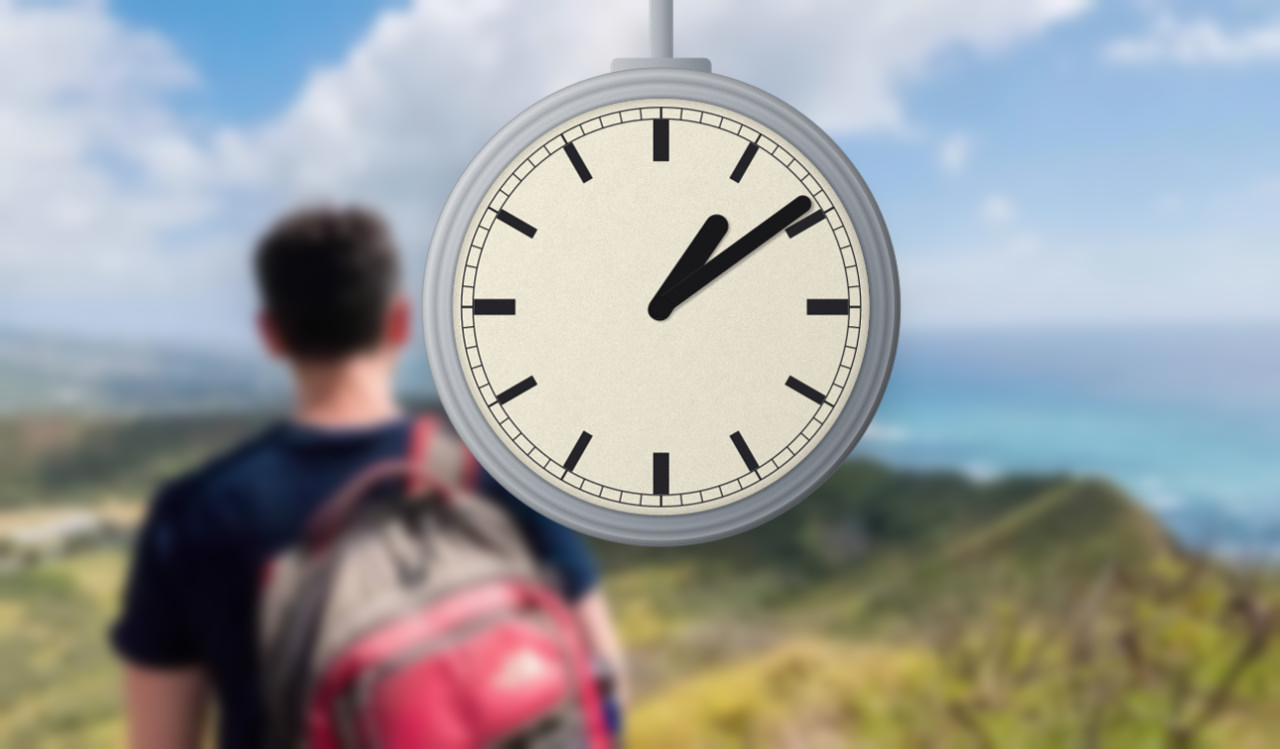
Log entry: 1 h 09 min
